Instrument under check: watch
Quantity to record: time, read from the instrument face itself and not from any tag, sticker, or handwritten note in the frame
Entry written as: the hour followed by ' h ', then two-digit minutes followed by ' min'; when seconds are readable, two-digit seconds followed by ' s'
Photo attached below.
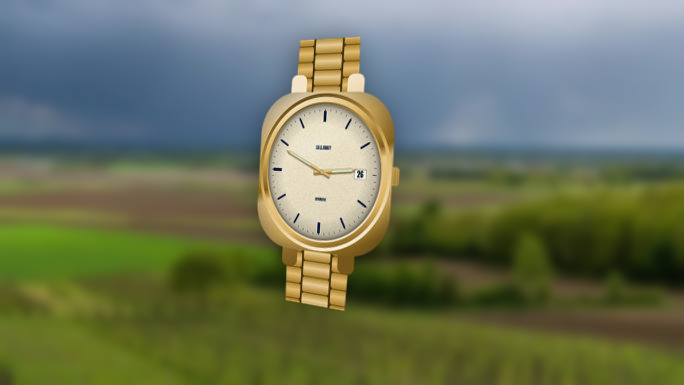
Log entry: 2 h 49 min
